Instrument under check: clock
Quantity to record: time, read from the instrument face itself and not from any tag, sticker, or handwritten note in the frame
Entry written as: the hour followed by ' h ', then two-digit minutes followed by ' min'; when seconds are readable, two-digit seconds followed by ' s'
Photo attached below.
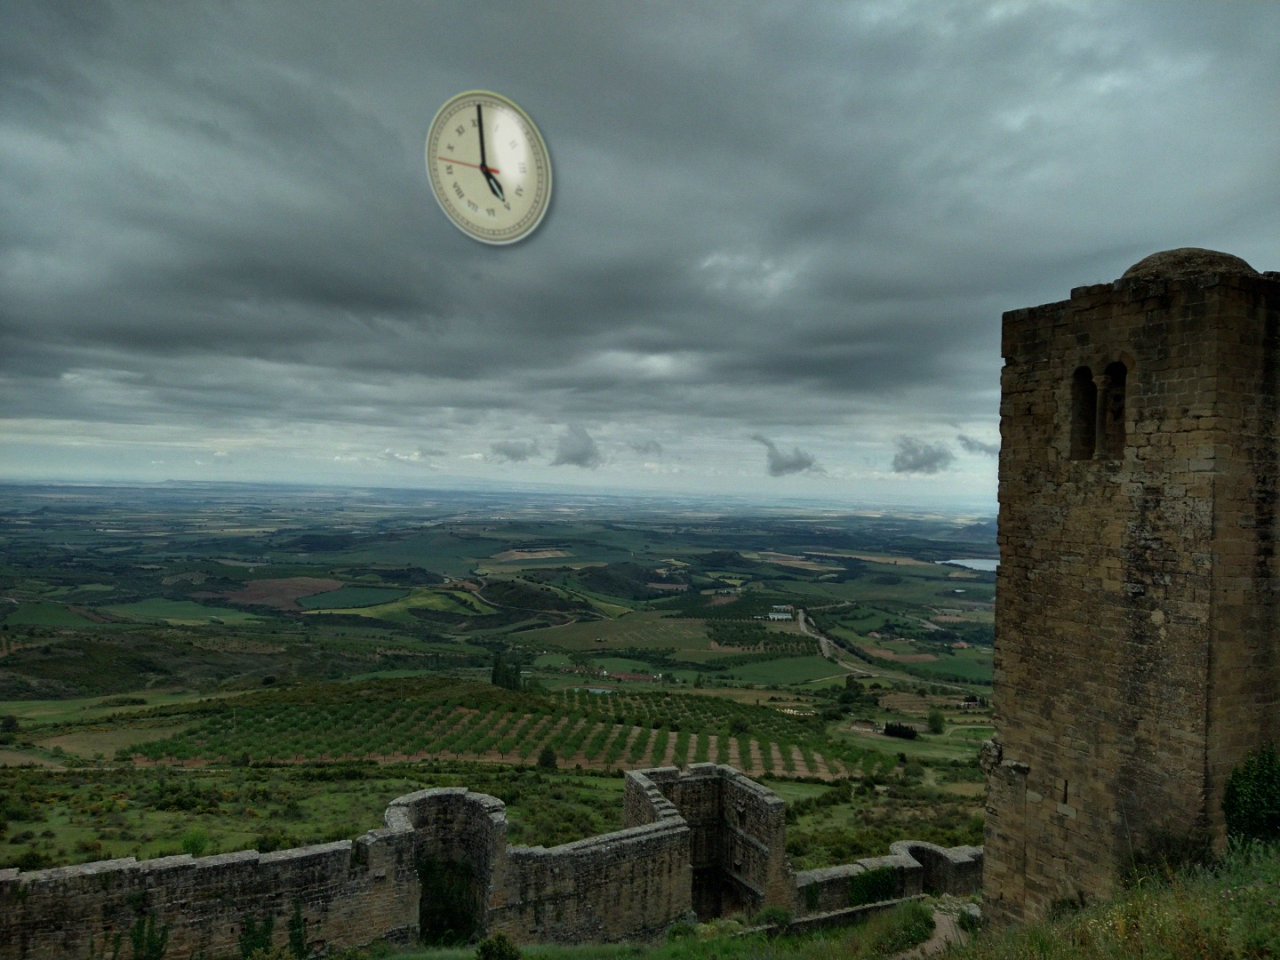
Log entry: 5 h 00 min 47 s
